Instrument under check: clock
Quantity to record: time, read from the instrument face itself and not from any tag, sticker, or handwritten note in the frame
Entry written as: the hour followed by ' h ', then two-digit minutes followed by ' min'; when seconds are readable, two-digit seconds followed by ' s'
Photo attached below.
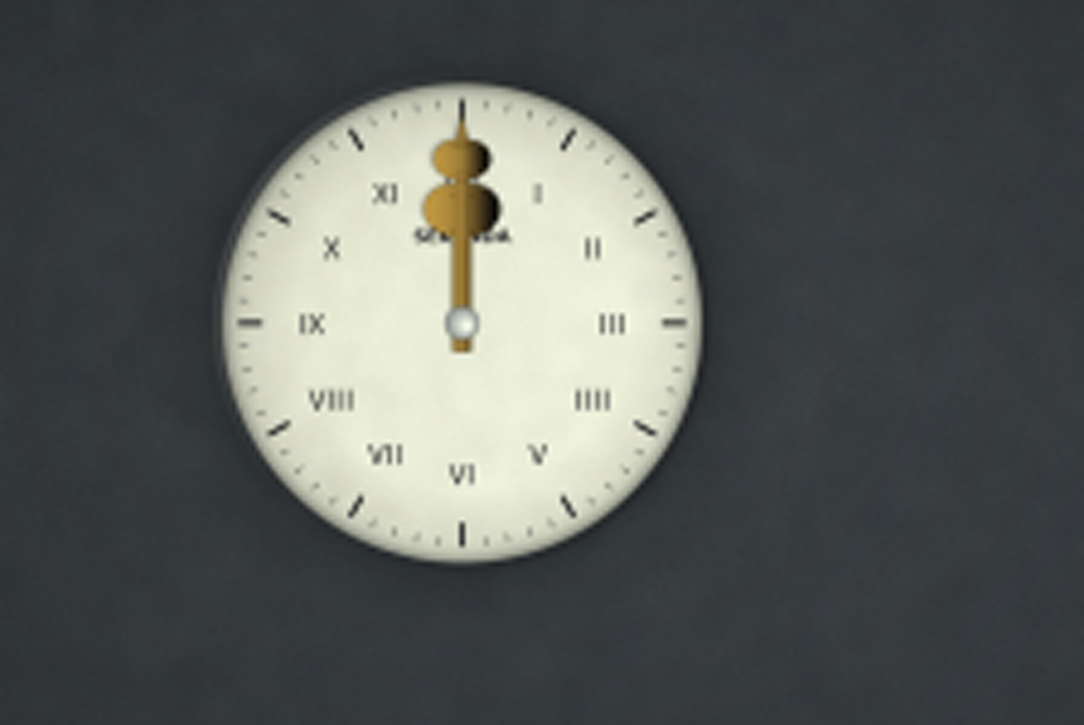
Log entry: 12 h 00 min
